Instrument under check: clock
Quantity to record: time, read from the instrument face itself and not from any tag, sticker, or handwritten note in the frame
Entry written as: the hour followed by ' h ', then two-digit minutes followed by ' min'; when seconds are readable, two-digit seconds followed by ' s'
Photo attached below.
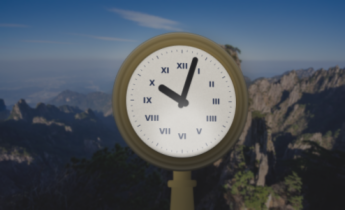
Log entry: 10 h 03 min
